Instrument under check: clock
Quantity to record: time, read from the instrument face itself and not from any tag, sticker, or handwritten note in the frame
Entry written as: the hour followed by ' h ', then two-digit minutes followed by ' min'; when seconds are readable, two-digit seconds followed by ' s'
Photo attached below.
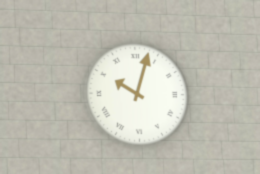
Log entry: 10 h 03 min
